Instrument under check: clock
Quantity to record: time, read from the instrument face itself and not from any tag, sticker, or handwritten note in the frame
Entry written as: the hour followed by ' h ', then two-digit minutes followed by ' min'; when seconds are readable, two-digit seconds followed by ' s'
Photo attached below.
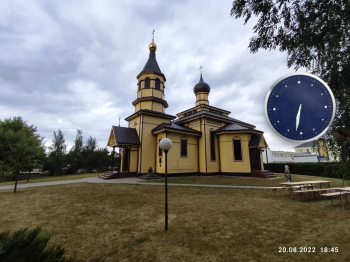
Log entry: 6 h 32 min
